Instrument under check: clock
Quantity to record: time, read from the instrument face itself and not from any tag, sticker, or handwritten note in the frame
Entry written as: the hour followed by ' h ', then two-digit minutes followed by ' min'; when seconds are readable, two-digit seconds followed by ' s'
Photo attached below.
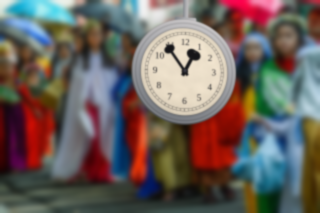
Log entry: 12 h 54 min
